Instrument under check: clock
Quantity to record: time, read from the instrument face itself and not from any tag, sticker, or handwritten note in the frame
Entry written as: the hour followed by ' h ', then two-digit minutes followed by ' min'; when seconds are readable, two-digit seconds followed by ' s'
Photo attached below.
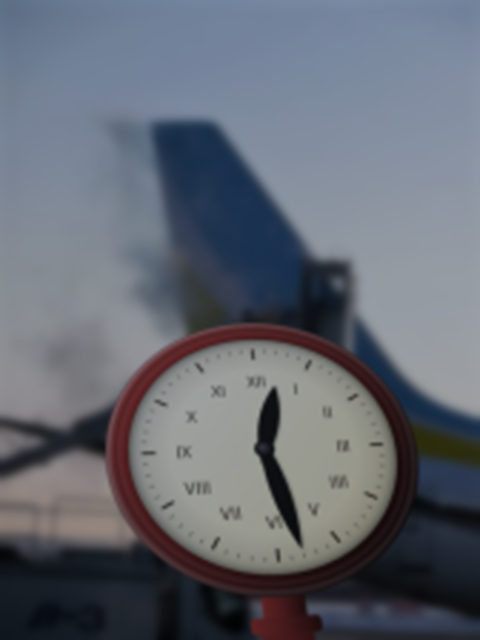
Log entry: 12 h 28 min
